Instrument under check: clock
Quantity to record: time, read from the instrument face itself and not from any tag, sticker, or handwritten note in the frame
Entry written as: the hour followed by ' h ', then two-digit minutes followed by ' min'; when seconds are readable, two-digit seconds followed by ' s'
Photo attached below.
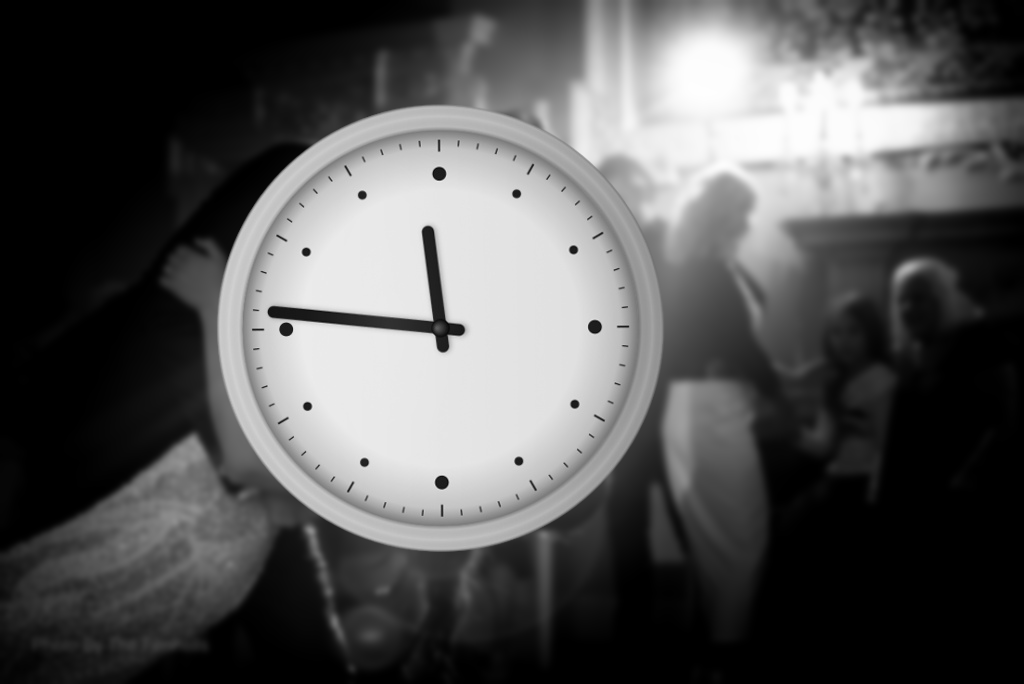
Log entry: 11 h 46 min
